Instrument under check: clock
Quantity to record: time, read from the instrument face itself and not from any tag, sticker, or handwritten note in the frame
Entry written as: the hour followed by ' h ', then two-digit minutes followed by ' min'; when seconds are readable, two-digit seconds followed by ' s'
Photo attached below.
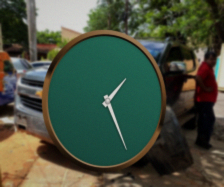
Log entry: 1 h 26 min
